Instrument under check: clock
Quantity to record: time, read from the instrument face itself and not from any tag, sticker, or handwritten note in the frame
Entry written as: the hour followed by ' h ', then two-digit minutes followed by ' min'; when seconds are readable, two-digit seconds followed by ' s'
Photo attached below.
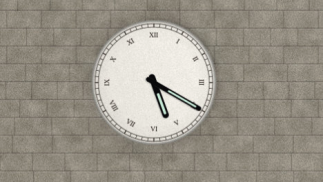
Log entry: 5 h 20 min
